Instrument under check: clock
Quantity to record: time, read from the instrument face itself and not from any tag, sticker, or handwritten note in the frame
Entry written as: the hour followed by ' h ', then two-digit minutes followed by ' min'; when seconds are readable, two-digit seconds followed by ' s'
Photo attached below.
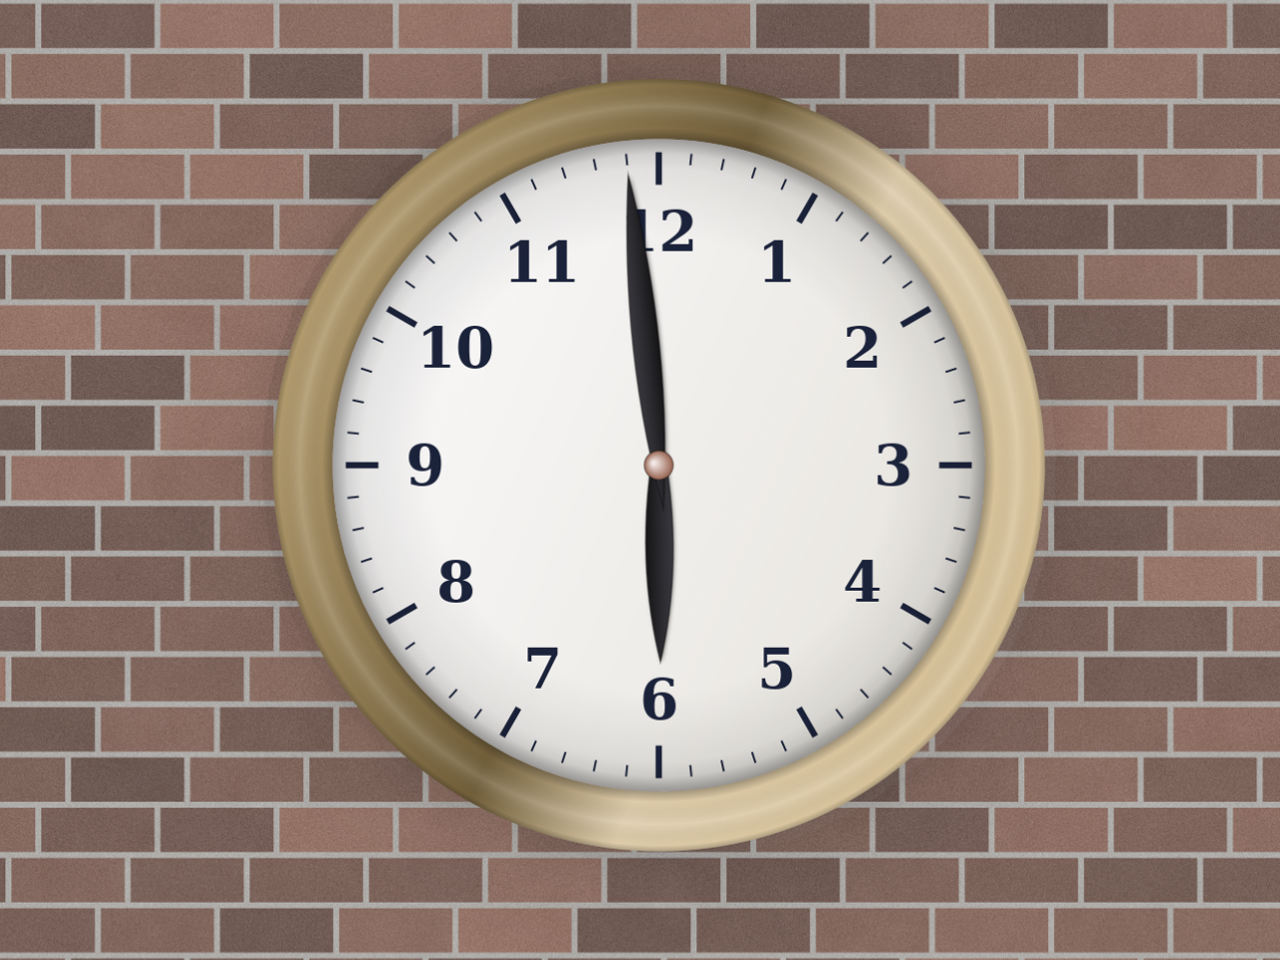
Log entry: 5 h 59 min
